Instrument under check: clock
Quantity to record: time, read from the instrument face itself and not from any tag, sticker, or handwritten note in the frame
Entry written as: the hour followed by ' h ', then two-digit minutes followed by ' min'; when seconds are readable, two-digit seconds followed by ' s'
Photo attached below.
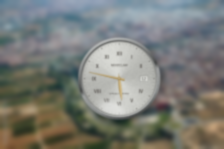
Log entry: 5 h 47 min
